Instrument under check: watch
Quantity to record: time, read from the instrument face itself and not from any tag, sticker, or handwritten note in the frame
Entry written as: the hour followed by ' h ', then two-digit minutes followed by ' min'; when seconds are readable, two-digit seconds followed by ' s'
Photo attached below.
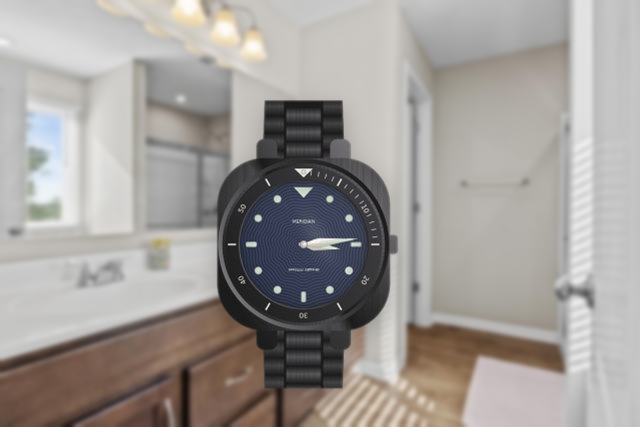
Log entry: 3 h 14 min
